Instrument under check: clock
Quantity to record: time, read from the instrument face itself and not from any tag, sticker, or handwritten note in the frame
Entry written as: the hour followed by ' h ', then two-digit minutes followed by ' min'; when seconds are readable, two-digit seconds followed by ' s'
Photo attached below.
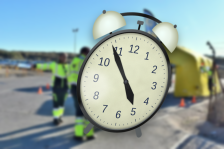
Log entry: 4 h 54 min
